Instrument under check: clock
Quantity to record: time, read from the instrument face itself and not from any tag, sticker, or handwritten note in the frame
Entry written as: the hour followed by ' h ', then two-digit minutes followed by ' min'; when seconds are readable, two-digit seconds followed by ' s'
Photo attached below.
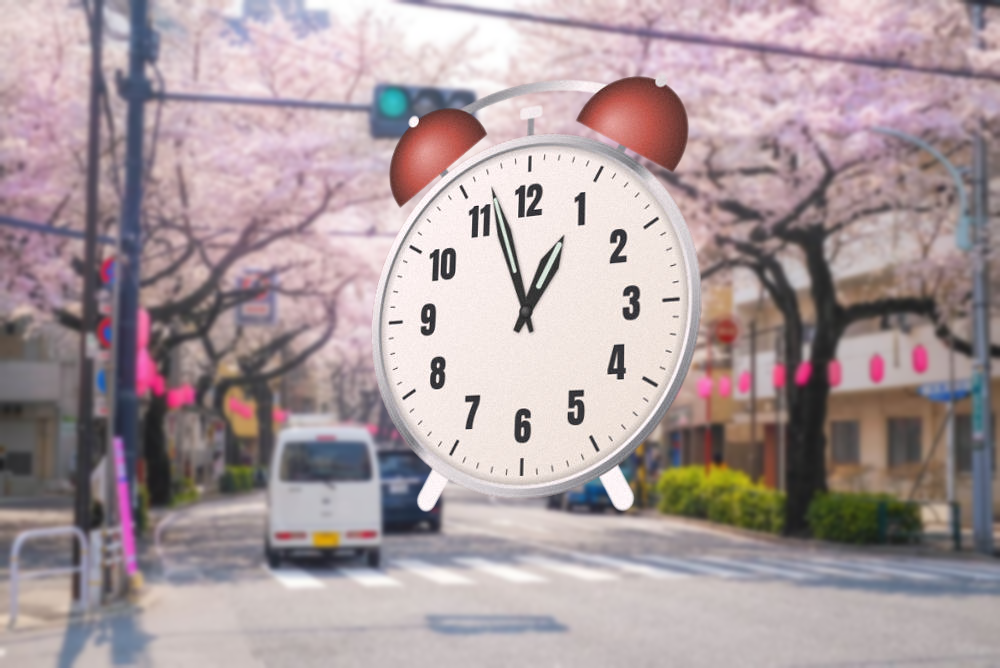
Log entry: 12 h 57 min
